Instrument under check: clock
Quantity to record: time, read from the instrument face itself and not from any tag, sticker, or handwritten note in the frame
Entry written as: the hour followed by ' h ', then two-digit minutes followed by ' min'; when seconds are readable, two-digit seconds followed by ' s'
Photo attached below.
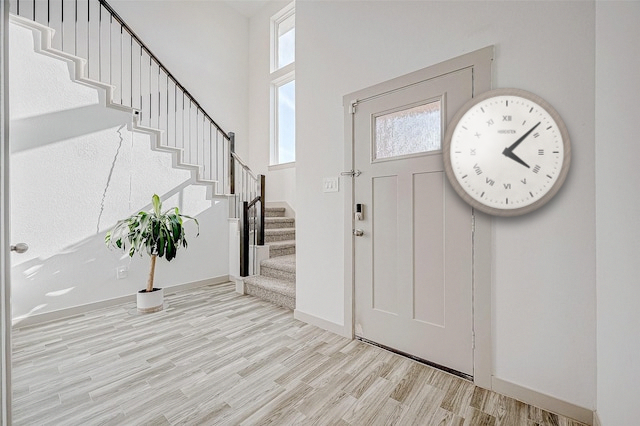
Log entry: 4 h 08 min
